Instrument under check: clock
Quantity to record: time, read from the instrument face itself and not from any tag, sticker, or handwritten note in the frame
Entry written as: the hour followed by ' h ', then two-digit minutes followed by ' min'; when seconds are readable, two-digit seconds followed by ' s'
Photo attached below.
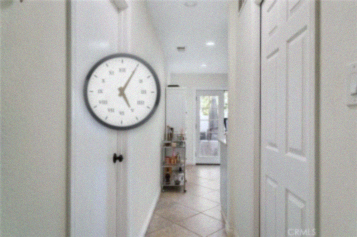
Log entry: 5 h 05 min
